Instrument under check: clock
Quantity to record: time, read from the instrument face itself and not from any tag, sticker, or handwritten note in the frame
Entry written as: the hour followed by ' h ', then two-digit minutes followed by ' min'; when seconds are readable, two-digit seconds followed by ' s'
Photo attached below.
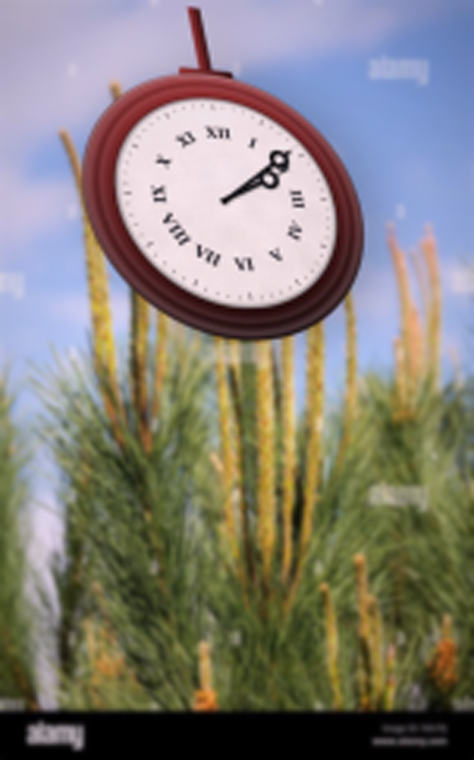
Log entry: 2 h 09 min
